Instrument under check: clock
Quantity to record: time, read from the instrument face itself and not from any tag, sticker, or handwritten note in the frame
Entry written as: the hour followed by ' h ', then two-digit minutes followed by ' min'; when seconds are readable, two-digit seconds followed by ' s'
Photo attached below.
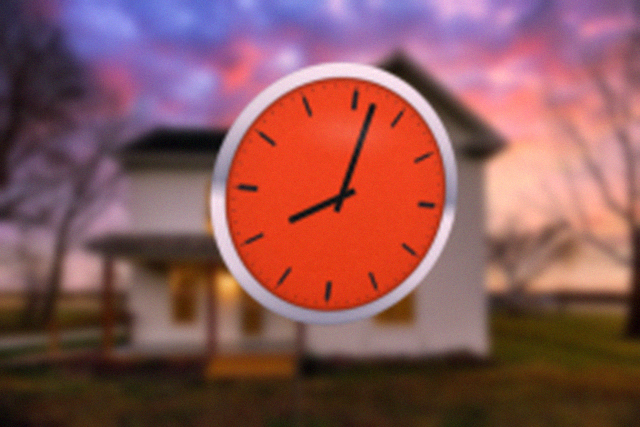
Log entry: 8 h 02 min
